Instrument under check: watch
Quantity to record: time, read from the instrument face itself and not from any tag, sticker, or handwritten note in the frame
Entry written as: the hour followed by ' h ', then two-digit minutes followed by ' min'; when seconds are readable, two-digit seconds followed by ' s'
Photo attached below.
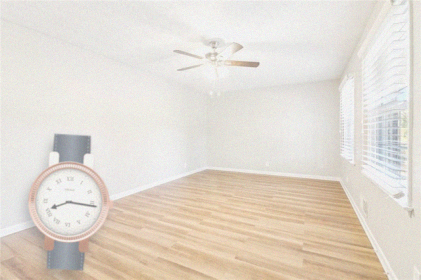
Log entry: 8 h 16 min
